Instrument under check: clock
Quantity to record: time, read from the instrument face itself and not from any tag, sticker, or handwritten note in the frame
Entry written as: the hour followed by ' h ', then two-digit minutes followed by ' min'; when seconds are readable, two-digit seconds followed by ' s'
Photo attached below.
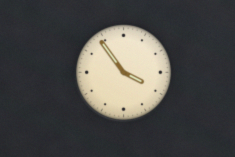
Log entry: 3 h 54 min
